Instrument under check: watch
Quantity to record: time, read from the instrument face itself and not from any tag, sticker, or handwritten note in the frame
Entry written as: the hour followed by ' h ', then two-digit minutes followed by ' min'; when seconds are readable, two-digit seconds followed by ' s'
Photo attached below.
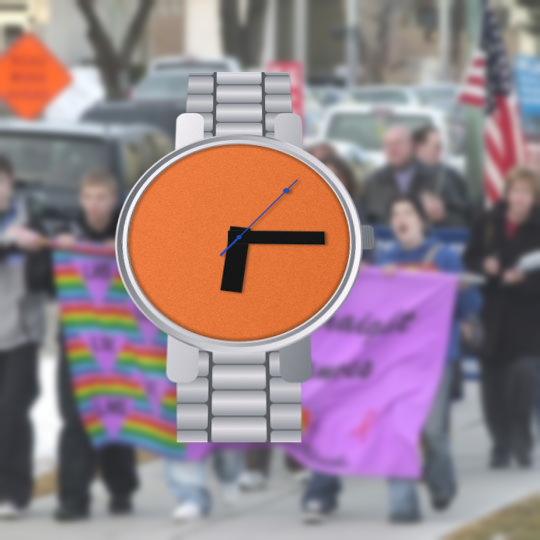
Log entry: 6 h 15 min 07 s
